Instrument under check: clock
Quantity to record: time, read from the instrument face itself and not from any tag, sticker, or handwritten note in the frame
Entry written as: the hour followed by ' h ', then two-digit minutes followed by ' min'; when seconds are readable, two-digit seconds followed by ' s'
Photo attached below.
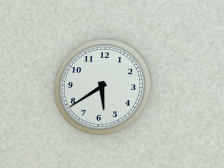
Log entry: 5 h 39 min
